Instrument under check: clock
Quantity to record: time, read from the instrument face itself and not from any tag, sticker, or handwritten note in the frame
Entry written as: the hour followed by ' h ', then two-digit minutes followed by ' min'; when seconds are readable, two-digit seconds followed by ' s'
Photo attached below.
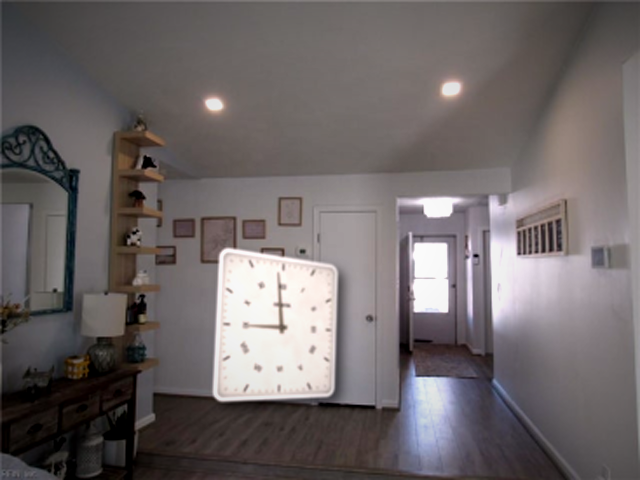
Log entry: 8 h 59 min
